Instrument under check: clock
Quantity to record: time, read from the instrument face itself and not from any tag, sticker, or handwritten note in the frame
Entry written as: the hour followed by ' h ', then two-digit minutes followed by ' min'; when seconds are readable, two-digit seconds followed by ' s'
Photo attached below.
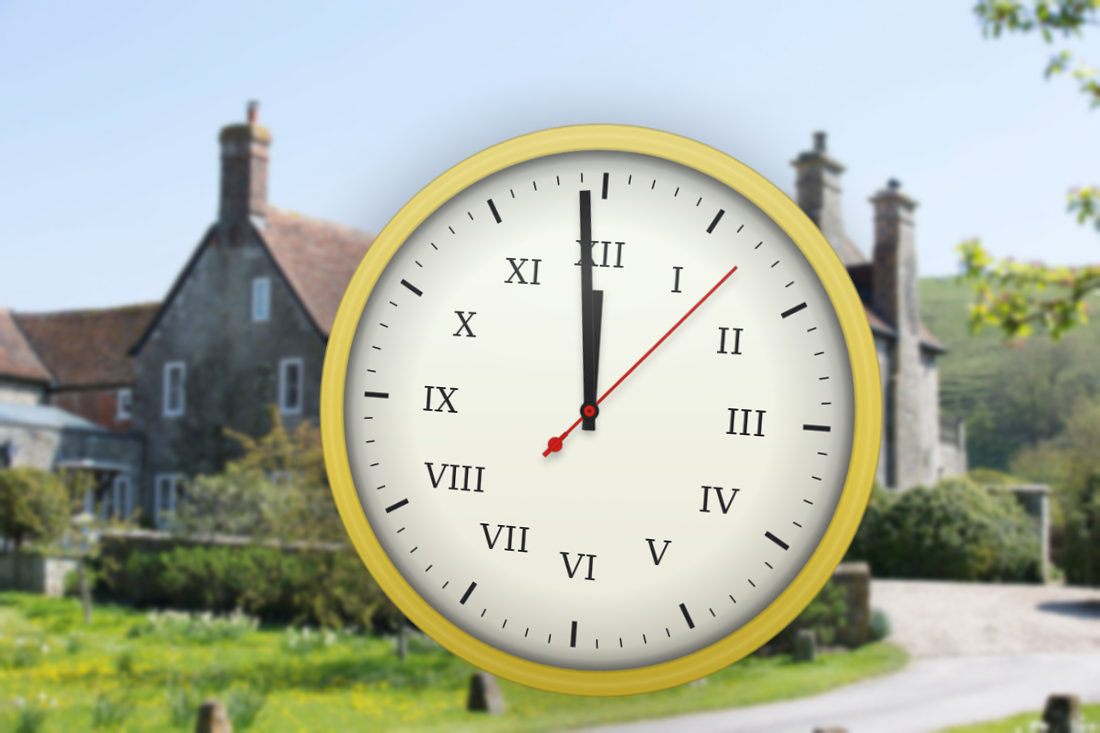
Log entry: 11 h 59 min 07 s
